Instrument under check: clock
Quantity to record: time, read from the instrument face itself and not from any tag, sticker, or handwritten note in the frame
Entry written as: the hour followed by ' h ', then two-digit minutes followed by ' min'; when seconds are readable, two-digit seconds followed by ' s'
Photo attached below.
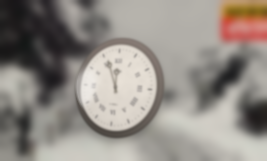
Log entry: 11 h 56 min
